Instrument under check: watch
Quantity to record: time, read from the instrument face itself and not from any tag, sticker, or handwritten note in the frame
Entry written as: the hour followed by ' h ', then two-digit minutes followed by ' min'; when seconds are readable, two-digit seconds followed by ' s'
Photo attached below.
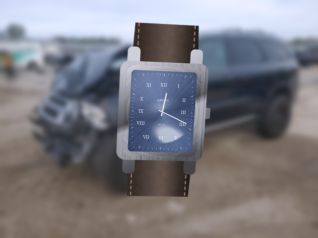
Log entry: 12 h 19 min
